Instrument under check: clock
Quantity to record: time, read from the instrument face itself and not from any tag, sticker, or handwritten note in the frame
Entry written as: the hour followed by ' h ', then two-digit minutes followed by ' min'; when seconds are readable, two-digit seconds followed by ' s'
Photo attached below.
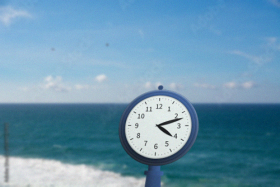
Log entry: 4 h 12 min
